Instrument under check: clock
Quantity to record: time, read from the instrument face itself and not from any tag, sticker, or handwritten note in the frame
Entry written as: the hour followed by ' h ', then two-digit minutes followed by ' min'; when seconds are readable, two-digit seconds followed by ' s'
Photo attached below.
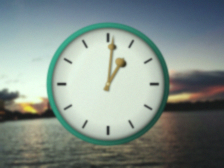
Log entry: 1 h 01 min
